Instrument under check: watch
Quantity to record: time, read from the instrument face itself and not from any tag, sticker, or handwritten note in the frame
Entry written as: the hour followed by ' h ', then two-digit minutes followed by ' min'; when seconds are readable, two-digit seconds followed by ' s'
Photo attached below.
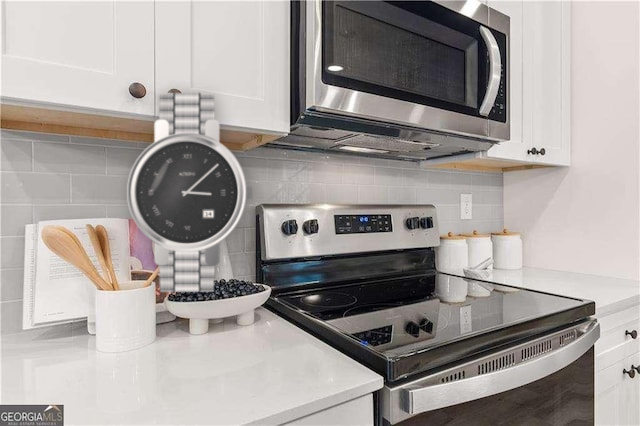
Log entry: 3 h 08 min
